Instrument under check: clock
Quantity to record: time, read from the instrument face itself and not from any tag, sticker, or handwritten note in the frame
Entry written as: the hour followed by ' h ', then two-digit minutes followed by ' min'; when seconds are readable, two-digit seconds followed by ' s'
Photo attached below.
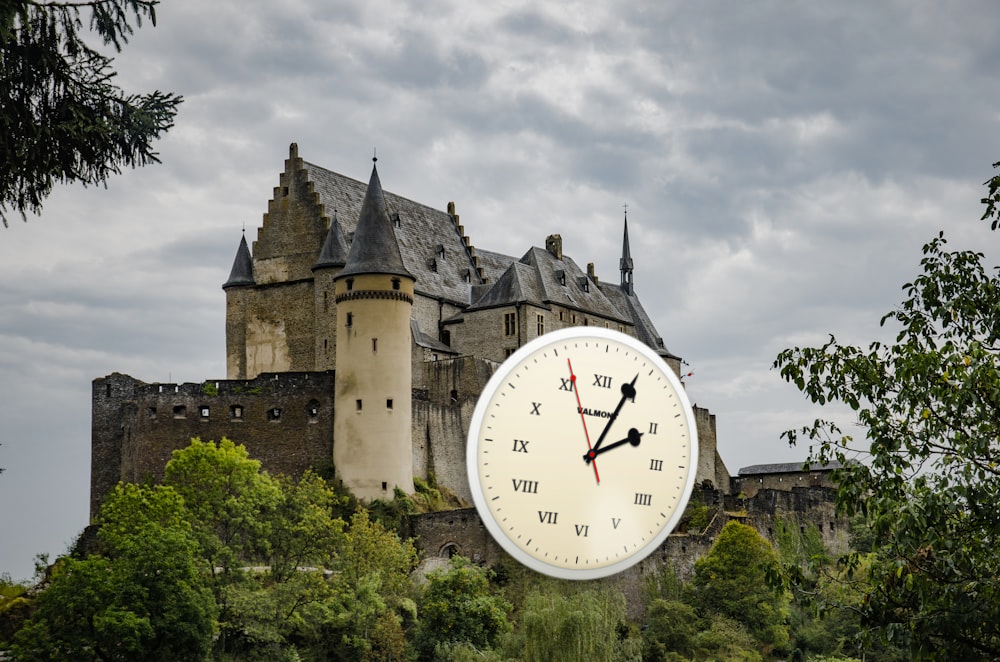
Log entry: 2 h 03 min 56 s
